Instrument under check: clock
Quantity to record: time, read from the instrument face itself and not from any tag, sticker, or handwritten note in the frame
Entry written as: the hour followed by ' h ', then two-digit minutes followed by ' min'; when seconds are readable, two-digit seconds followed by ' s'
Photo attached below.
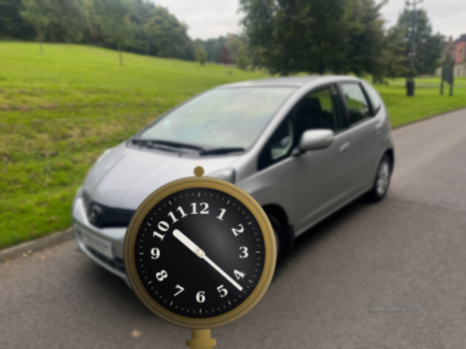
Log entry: 10 h 22 min
